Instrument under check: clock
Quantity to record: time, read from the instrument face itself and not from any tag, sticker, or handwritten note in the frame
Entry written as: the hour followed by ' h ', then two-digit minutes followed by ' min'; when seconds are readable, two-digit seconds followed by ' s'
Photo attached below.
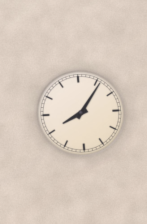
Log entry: 8 h 06 min
